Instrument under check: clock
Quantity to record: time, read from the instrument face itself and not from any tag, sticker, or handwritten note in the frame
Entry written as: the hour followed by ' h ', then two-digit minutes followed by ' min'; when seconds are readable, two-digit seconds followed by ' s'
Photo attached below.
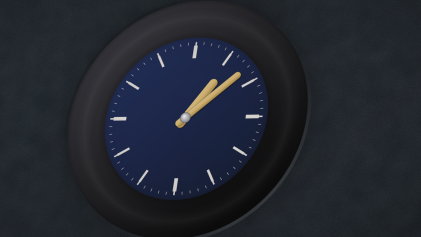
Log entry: 1 h 08 min
